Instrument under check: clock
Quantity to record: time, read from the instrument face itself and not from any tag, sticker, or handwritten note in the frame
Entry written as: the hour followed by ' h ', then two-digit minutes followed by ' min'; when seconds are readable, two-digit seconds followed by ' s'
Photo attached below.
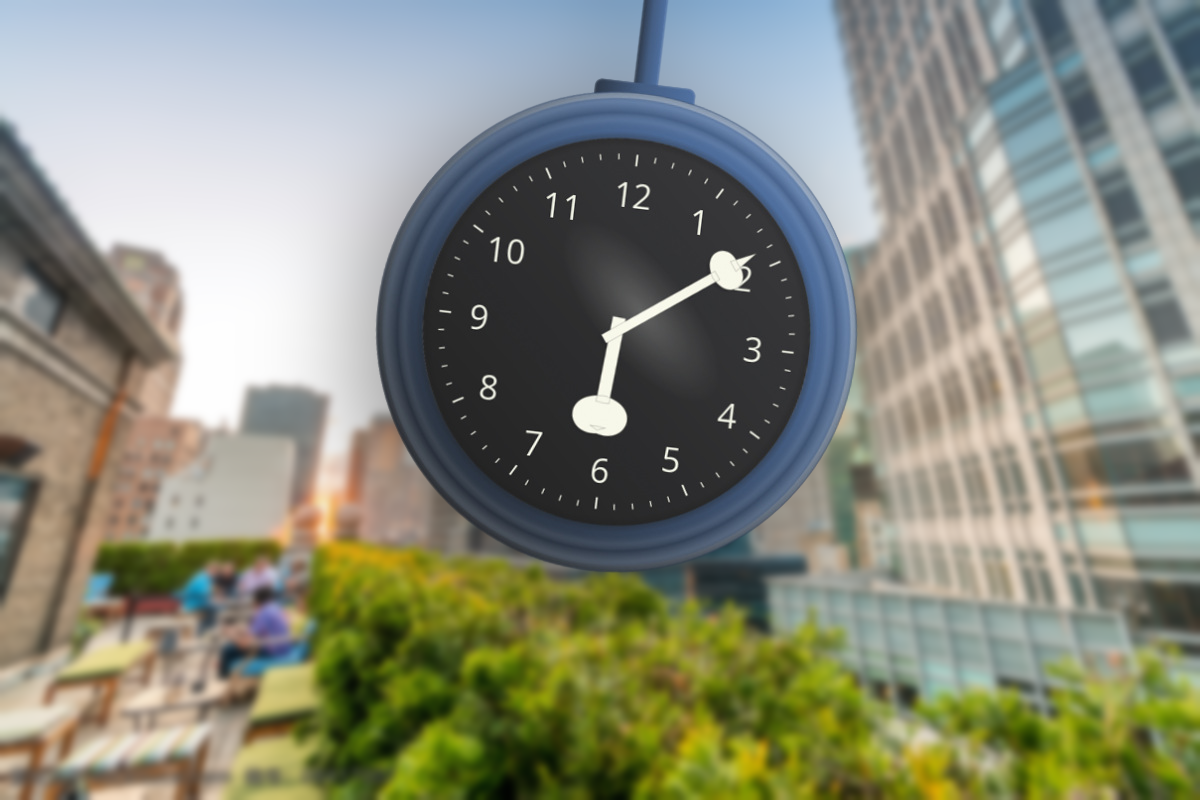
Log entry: 6 h 09 min
